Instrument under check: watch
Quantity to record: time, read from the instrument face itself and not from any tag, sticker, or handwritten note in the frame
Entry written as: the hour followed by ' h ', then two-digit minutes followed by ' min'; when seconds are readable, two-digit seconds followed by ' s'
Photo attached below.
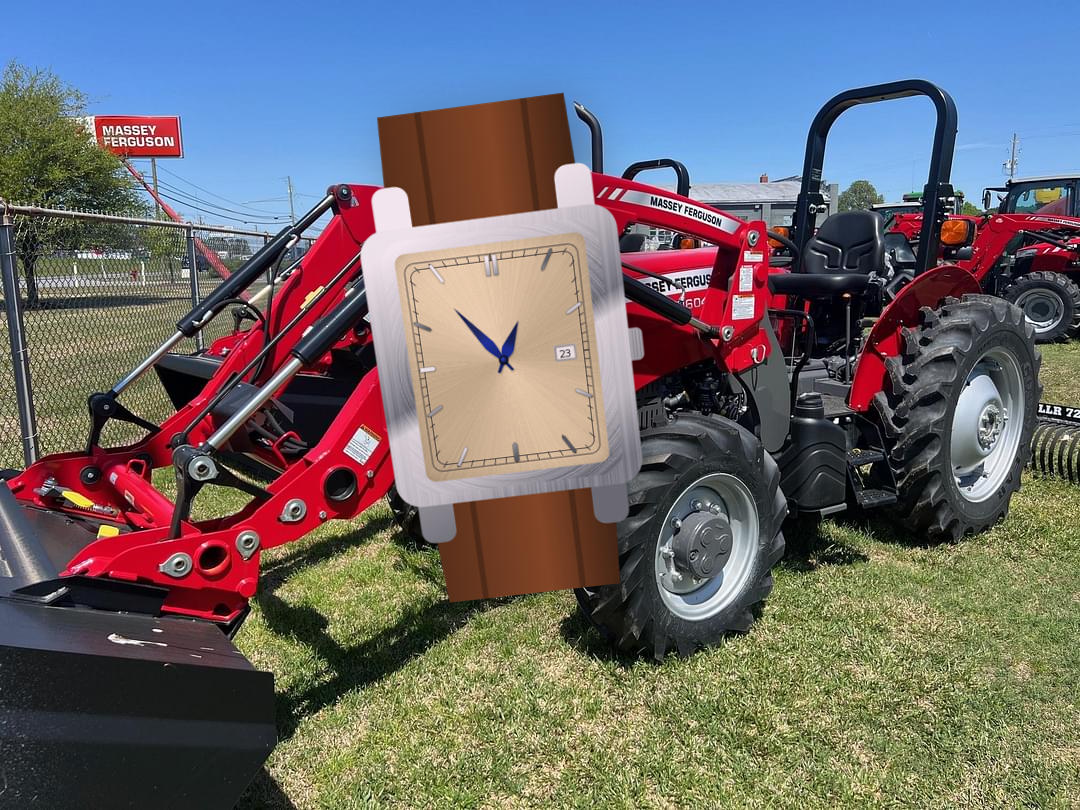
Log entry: 12 h 54 min
